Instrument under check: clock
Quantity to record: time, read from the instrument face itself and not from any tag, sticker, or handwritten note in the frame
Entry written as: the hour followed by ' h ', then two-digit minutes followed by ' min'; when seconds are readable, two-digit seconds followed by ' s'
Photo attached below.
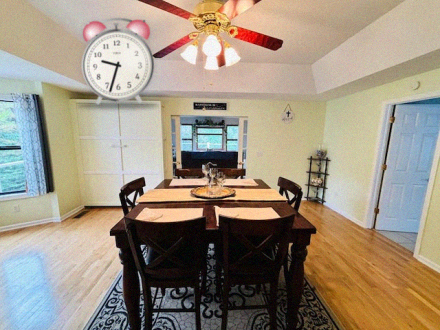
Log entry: 9 h 33 min
